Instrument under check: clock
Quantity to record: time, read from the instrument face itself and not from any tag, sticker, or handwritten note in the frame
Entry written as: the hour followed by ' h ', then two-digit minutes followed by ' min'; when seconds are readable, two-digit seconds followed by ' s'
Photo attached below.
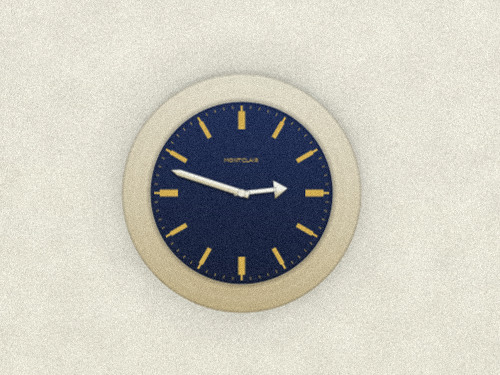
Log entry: 2 h 48 min
